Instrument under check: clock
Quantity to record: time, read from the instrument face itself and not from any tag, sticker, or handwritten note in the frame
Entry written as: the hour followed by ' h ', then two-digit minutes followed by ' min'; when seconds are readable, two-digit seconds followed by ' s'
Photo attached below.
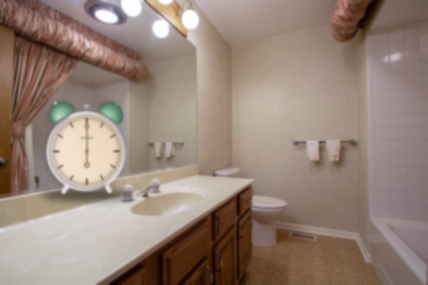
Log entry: 6 h 00 min
